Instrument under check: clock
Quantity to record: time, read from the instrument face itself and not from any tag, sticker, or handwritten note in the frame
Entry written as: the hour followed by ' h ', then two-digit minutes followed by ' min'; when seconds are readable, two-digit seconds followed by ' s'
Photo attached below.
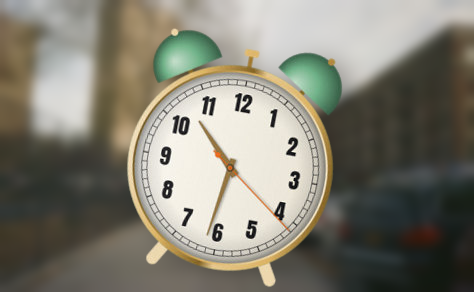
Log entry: 10 h 31 min 21 s
